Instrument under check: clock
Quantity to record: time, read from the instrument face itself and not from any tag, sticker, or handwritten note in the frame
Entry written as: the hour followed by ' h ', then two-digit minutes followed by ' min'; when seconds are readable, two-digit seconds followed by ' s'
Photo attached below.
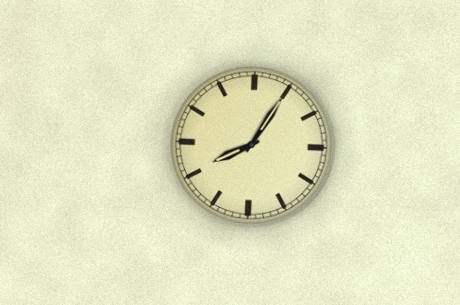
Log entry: 8 h 05 min
